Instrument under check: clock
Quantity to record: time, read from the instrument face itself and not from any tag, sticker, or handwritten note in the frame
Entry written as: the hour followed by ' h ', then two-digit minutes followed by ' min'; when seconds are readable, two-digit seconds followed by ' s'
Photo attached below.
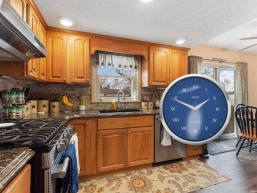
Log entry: 1 h 49 min
